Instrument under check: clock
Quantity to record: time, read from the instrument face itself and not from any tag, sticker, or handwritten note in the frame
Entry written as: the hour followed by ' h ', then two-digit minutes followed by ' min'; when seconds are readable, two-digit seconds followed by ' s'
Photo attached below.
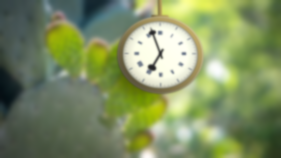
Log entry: 6 h 57 min
